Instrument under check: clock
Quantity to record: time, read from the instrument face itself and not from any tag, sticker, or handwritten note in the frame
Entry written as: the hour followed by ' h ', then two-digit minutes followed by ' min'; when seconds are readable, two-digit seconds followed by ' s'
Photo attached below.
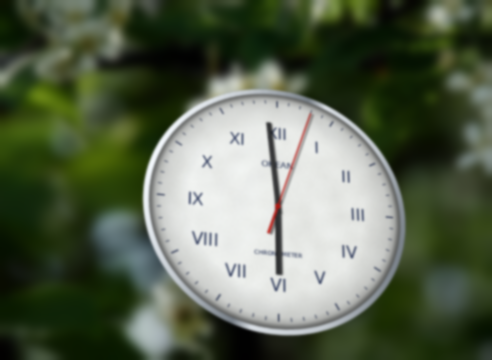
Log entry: 5 h 59 min 03 s
